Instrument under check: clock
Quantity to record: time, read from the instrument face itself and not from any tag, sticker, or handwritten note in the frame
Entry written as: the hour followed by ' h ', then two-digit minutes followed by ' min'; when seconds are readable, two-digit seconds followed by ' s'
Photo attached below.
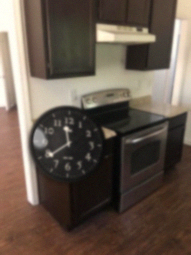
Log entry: 11 h 39 min
